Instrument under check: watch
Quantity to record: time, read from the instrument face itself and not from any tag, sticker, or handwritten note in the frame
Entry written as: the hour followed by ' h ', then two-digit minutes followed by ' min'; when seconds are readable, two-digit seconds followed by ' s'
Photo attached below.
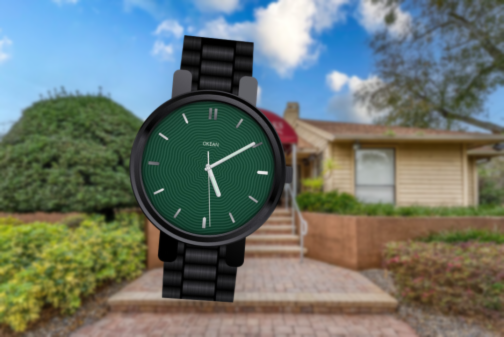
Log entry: 5 h 09 min 29 s
